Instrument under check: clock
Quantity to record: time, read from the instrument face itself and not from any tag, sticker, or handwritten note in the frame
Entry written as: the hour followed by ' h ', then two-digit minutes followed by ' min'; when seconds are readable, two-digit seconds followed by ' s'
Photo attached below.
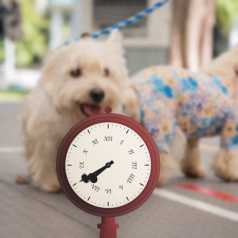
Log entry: 7 h 40 min
